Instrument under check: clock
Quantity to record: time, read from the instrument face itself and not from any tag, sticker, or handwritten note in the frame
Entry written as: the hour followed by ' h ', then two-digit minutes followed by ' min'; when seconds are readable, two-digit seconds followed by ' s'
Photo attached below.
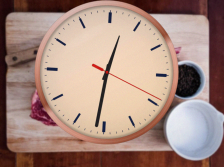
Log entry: 12 h 31 min 19 s
